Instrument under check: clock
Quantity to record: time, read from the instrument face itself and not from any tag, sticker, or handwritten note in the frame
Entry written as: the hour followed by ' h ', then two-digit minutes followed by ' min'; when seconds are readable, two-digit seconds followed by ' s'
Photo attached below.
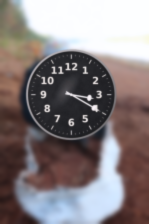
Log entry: 3 h 20 min
